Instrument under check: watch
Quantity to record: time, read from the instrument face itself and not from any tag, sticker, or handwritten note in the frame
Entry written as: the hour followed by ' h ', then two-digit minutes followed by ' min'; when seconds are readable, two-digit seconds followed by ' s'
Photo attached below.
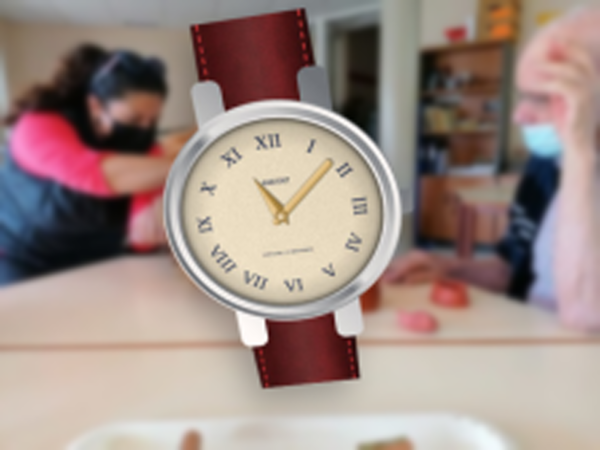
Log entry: 11 h 08 min
